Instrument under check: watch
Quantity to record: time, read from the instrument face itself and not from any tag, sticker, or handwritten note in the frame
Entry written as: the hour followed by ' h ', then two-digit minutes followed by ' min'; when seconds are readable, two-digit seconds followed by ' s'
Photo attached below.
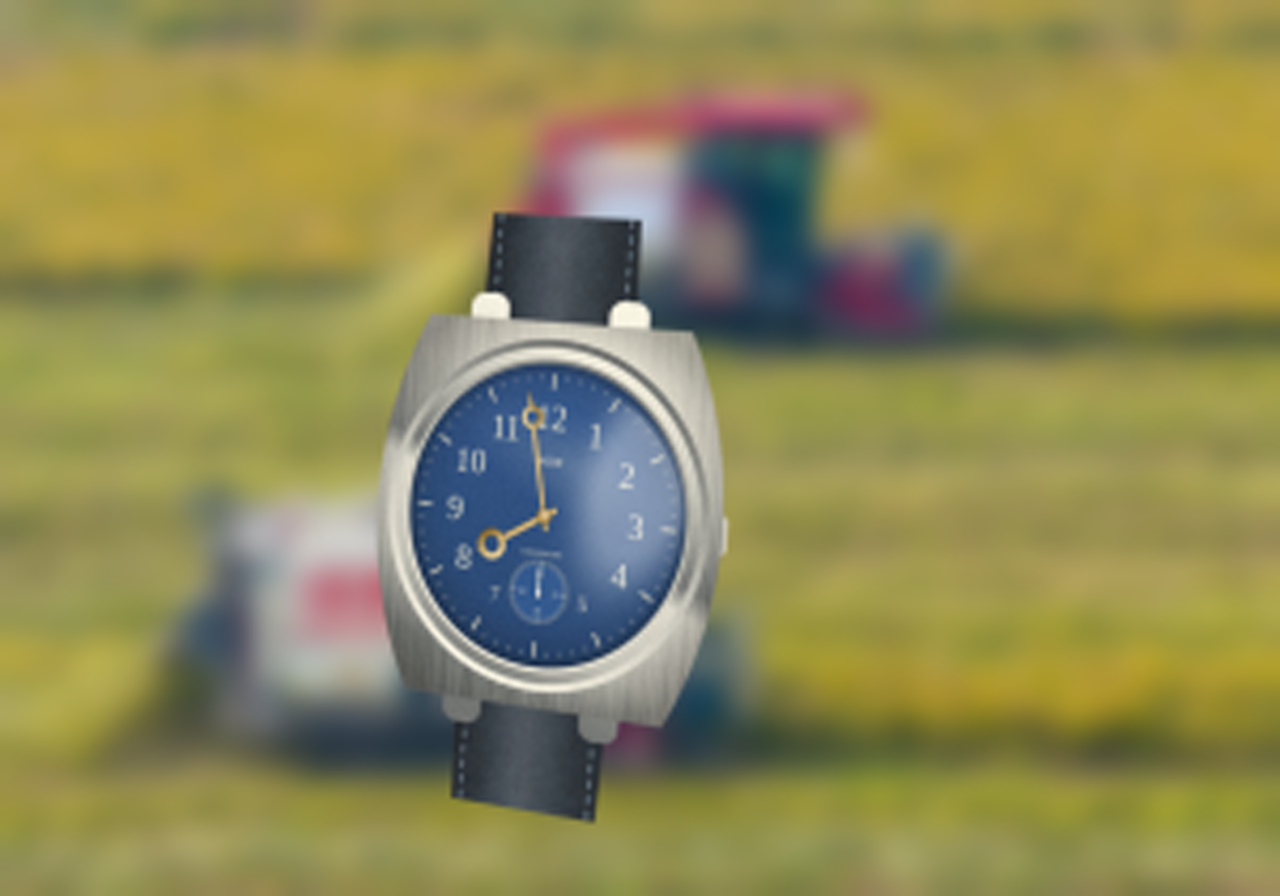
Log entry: 7 h 58 min
